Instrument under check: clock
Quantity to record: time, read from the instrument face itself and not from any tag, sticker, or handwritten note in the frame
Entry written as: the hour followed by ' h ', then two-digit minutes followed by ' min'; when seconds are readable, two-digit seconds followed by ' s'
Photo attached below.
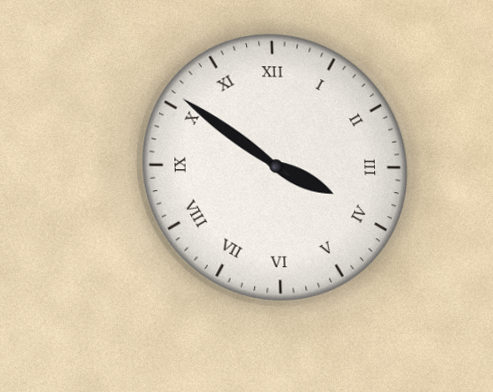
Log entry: 3 h 51 min
